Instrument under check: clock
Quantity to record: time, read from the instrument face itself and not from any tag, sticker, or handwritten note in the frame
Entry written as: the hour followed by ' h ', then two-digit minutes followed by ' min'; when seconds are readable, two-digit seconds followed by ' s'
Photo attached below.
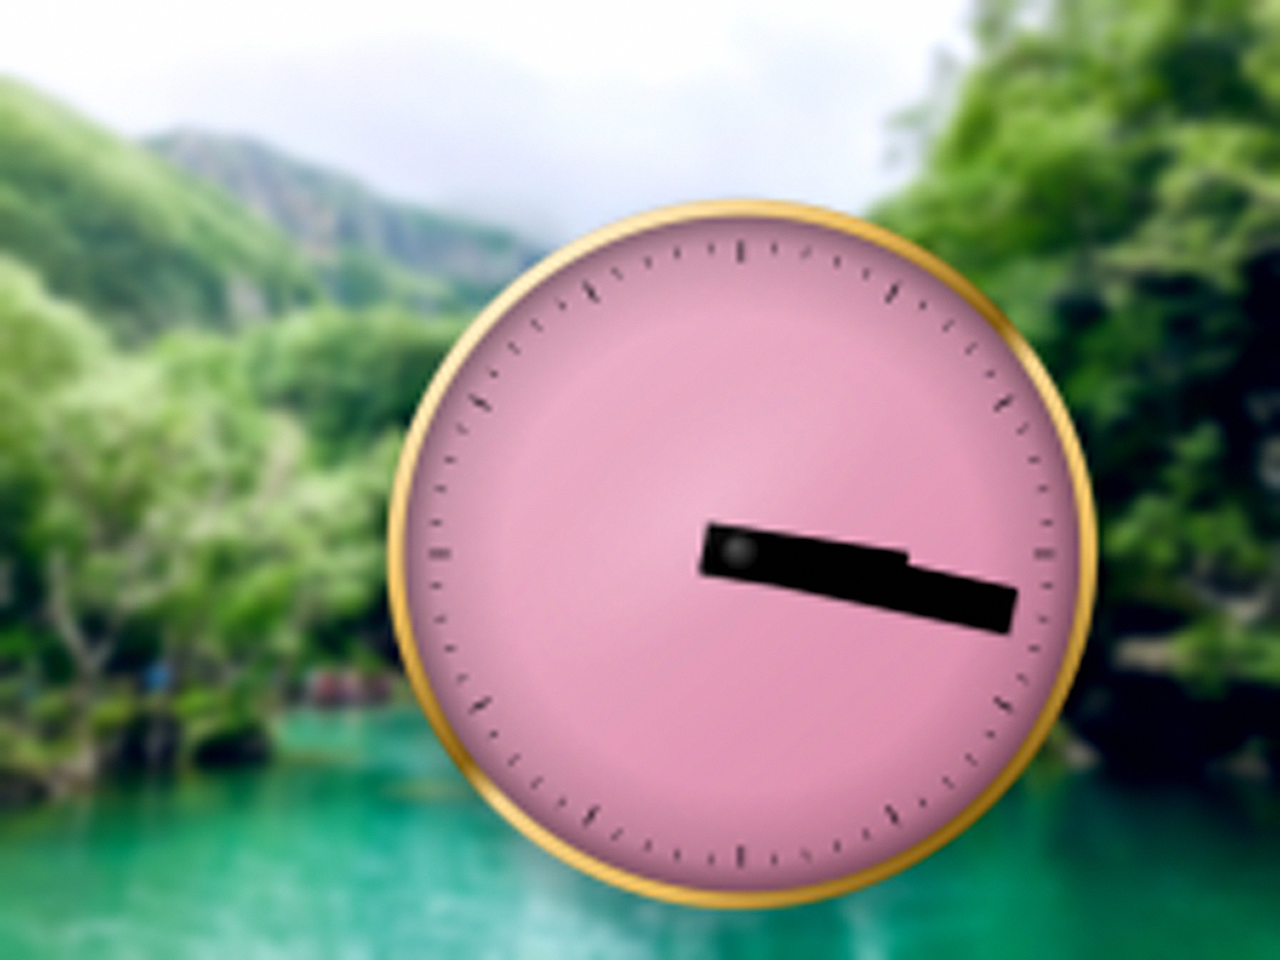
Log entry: 3 h 17 min
